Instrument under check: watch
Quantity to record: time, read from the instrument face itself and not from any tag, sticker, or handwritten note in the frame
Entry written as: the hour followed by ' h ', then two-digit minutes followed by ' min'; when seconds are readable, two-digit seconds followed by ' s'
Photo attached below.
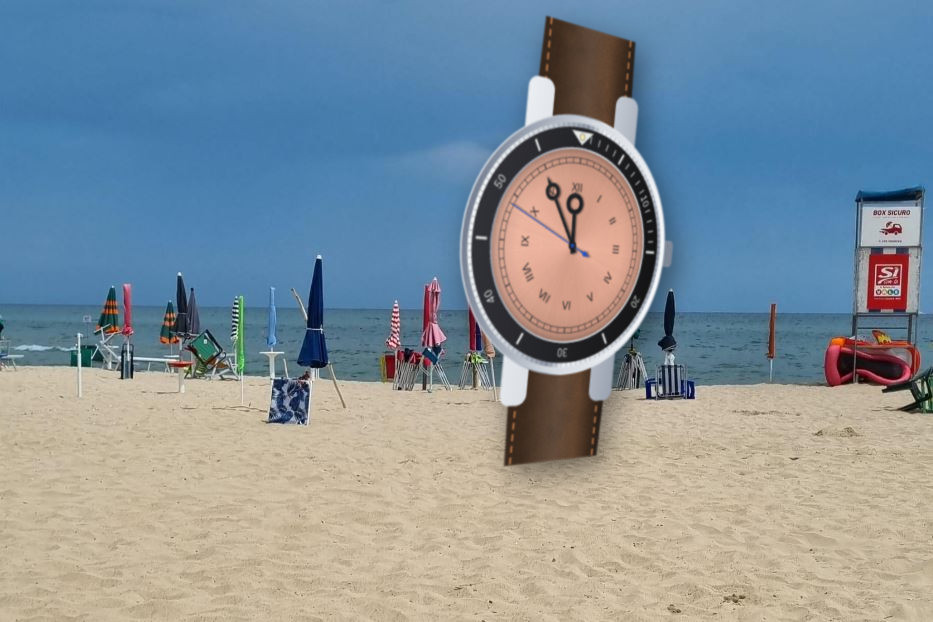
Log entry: 11 h 54 min 49 s
